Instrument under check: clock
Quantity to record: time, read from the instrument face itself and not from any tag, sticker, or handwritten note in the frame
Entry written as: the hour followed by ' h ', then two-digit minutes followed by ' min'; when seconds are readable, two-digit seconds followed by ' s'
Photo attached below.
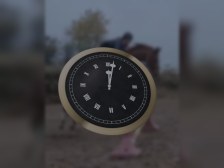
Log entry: 12 h 02 min
